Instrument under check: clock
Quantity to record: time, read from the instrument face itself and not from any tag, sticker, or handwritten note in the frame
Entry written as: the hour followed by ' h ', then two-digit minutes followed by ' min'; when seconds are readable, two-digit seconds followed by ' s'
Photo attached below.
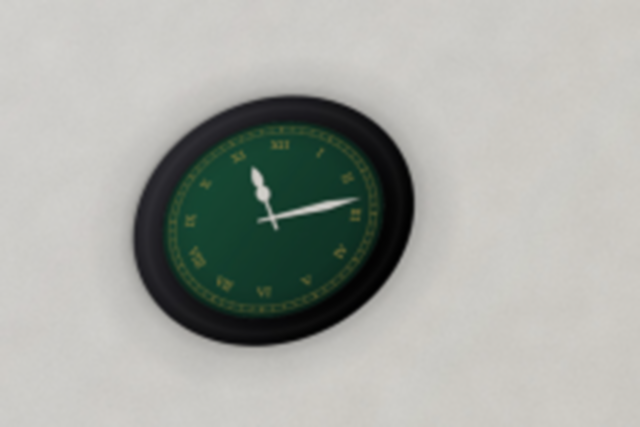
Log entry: 11 h 13 min
